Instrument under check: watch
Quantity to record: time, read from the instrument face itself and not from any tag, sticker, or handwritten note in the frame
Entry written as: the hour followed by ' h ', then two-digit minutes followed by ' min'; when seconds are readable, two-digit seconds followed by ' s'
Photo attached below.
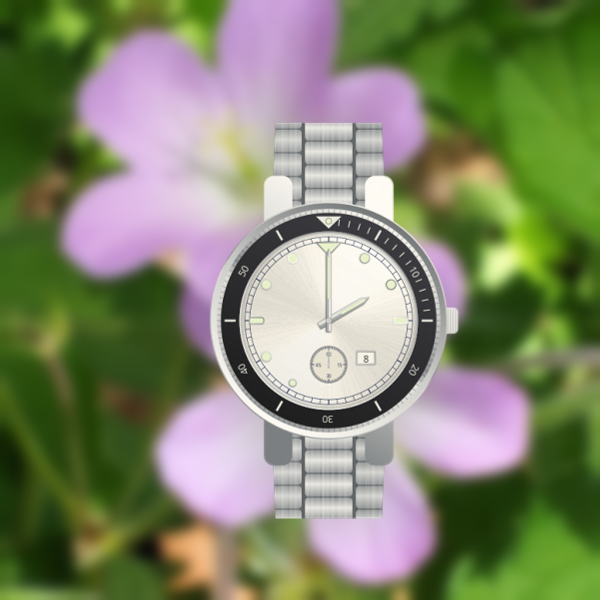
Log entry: 2 h 00 min
